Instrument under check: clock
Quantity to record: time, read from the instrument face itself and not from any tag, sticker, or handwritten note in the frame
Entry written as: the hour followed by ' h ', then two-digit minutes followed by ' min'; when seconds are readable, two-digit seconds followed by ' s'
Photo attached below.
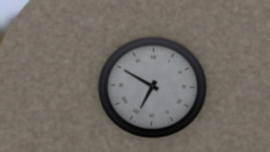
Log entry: 6 h 50 min
